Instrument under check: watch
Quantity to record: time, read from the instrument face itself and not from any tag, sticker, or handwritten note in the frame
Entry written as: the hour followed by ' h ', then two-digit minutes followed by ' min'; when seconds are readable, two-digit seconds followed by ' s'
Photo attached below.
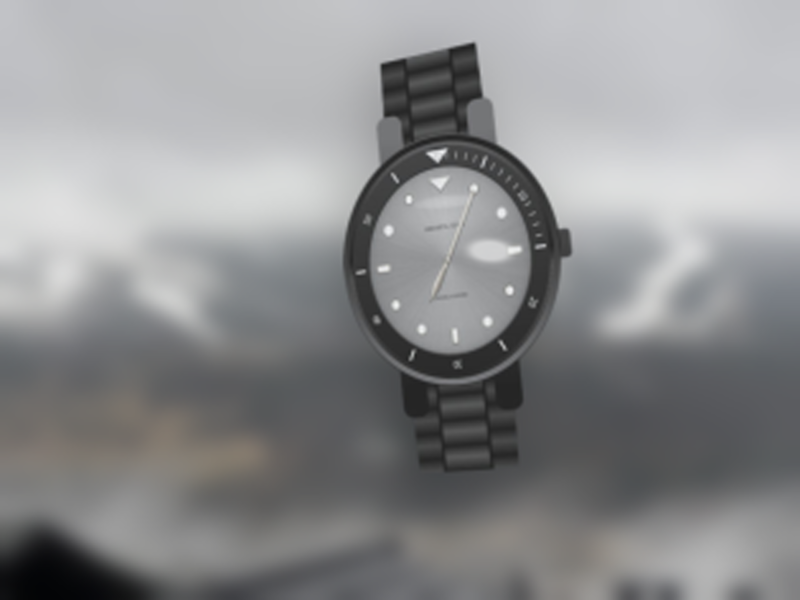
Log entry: 7 h 05 min
